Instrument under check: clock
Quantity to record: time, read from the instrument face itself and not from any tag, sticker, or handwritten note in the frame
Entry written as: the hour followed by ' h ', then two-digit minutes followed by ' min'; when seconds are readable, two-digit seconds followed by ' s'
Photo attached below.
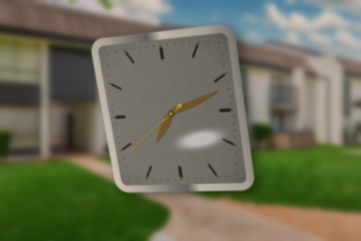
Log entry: 7 h 11 min 39 s
